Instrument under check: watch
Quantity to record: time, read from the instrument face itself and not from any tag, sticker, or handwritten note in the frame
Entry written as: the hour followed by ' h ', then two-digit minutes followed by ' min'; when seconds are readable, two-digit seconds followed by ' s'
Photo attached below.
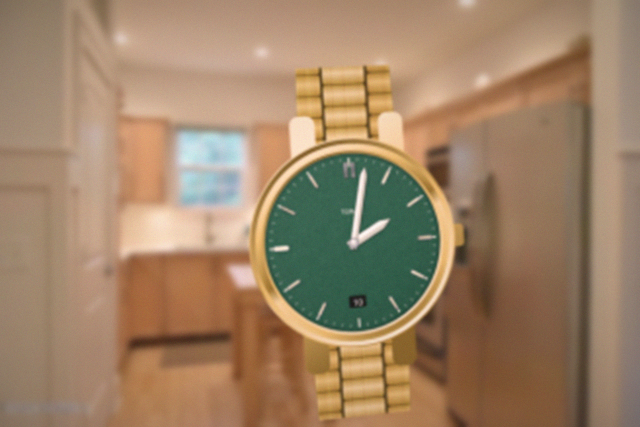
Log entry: 2 h 02 min
